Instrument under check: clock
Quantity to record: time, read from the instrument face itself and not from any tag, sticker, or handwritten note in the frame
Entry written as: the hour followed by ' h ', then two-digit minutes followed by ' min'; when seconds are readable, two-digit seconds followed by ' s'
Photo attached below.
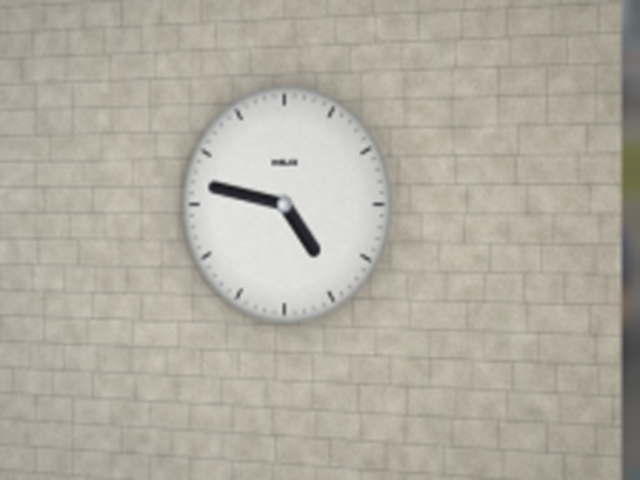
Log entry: 4 h 47 min
